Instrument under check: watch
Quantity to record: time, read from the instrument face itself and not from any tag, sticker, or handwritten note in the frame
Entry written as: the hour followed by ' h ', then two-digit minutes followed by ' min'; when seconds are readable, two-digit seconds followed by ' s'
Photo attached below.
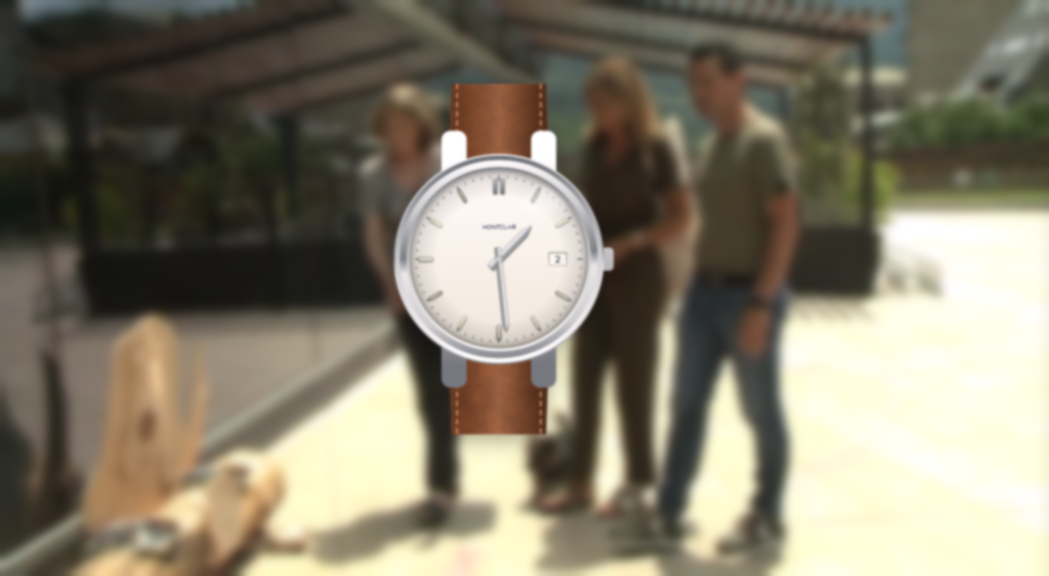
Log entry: 1 h 29 min
